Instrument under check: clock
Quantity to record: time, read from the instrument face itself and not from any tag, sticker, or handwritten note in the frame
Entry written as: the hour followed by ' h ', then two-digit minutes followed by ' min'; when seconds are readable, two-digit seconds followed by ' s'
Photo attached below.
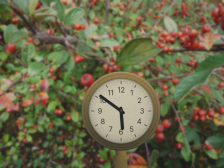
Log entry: 5 h 51 min
